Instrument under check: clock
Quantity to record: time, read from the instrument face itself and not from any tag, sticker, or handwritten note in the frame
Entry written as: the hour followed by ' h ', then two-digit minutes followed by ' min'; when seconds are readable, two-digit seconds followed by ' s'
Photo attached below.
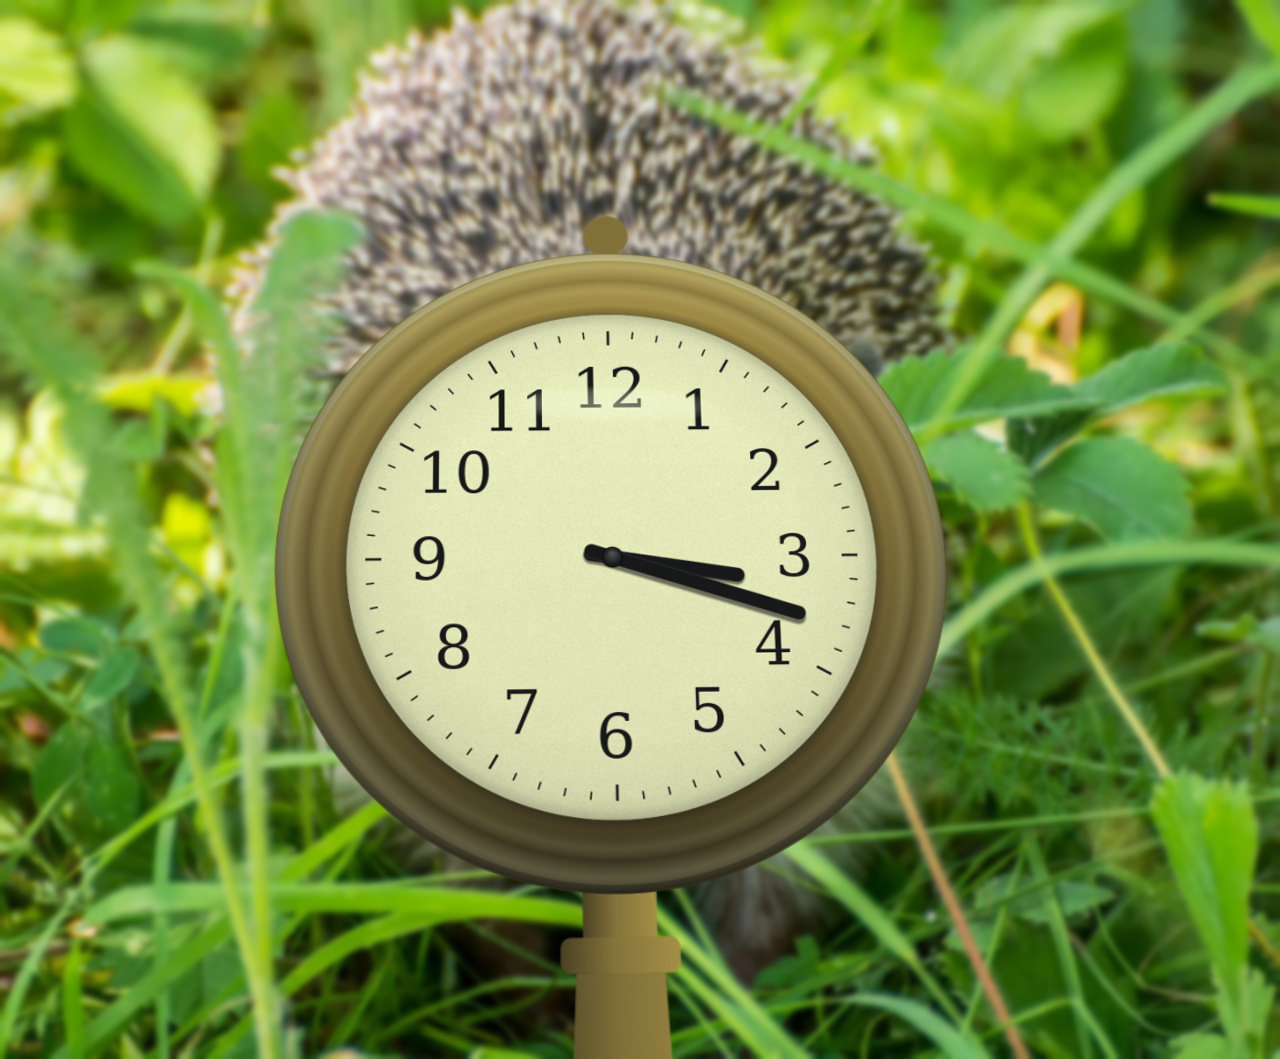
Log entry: 3 h 18 min
